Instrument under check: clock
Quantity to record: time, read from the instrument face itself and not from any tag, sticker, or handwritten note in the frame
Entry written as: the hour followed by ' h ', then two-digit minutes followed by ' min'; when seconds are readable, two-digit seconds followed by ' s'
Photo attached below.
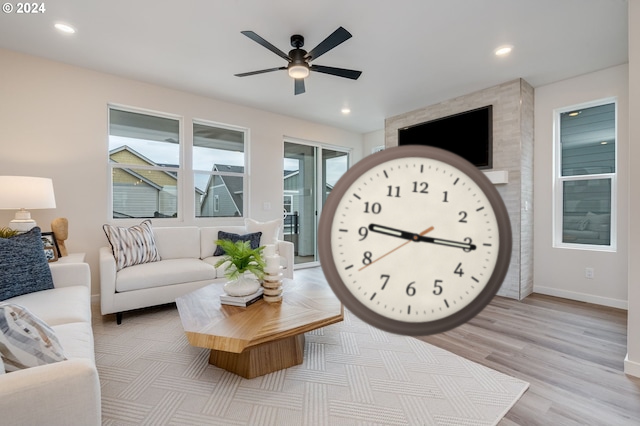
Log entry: 9 h 15 min 39 s
